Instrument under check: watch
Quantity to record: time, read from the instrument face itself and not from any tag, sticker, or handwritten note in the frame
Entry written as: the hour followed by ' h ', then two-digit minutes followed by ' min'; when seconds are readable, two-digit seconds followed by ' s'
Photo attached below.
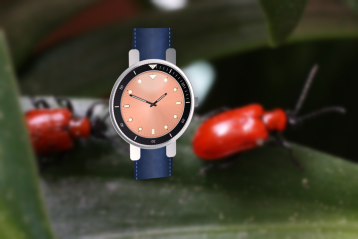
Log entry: 1 h 49 min
